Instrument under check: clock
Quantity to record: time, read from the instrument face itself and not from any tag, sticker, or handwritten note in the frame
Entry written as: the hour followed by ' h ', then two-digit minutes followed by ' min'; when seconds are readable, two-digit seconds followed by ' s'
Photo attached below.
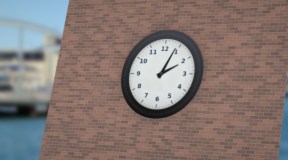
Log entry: 2 h 04 min
